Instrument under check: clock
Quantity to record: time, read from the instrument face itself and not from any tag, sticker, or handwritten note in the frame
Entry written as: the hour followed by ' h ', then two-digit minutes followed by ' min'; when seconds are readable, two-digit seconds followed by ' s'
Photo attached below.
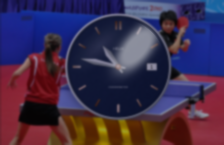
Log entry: 10 h 47 min
